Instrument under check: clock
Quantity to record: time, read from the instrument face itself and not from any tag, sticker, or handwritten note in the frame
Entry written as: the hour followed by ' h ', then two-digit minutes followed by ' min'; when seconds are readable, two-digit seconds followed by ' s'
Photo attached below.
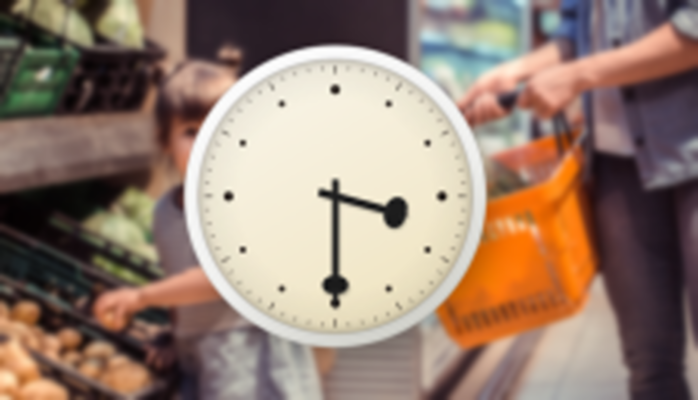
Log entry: 3 h 30 min
